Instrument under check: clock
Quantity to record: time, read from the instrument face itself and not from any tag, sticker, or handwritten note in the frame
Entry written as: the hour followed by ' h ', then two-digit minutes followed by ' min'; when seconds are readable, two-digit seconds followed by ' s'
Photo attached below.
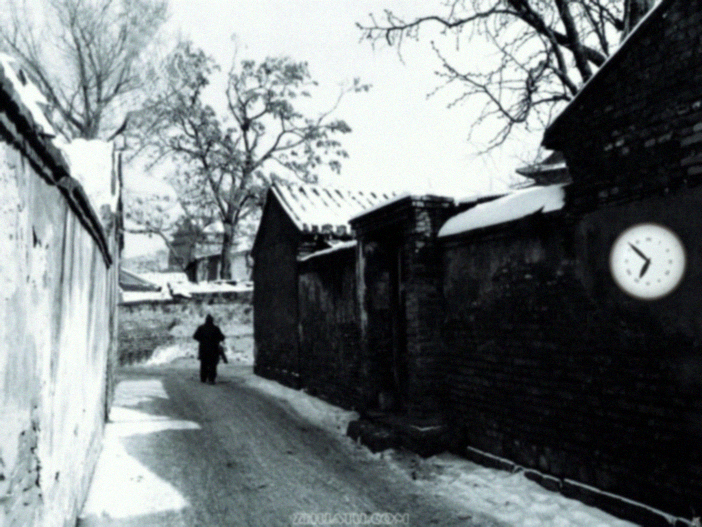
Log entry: 6 h 52 min
